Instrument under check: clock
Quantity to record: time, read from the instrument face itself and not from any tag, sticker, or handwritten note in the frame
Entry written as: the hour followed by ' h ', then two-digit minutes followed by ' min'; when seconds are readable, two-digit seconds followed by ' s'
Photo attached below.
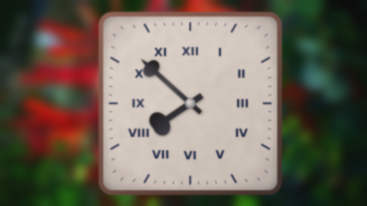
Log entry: 7 h 52 min
